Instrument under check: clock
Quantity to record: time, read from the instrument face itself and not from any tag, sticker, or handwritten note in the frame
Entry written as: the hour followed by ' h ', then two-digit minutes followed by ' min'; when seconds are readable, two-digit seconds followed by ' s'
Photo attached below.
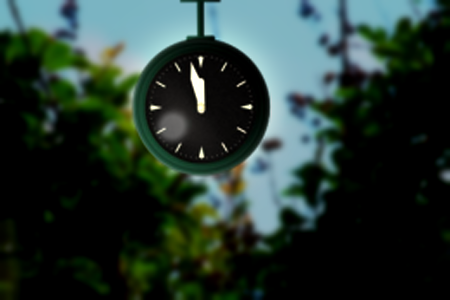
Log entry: 11 h 58 min
